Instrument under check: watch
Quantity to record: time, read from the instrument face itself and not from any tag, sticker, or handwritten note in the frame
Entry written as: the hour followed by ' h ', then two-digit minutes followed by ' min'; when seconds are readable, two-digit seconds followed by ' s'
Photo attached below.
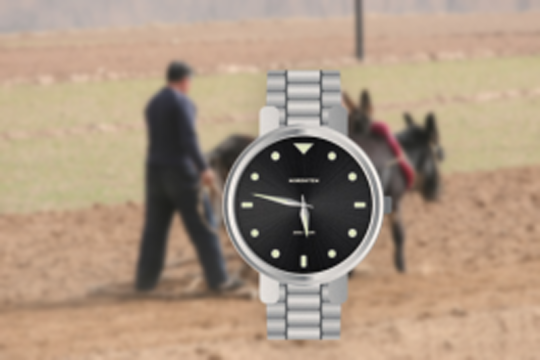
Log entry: 5 h 47 min
